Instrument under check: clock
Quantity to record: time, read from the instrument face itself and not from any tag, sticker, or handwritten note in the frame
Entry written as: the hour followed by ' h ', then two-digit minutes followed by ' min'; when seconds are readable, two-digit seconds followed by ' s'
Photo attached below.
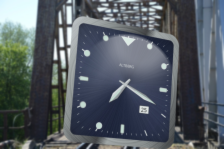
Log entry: 7 h 19 min
